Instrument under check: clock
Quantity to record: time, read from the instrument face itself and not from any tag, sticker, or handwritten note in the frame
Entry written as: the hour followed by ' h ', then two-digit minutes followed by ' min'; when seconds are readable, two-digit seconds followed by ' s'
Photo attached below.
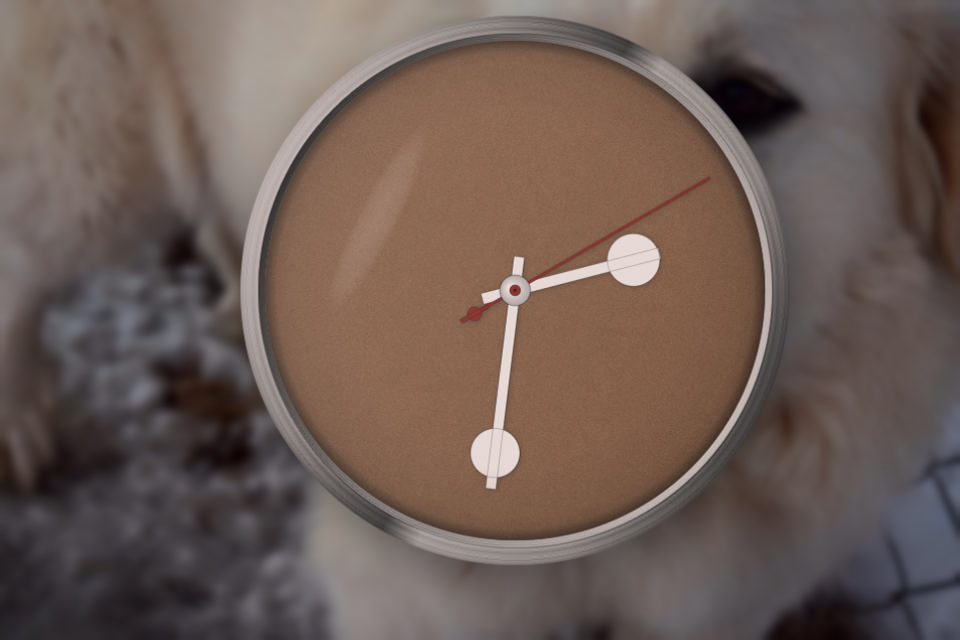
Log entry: 2 h 31 min 10 s
